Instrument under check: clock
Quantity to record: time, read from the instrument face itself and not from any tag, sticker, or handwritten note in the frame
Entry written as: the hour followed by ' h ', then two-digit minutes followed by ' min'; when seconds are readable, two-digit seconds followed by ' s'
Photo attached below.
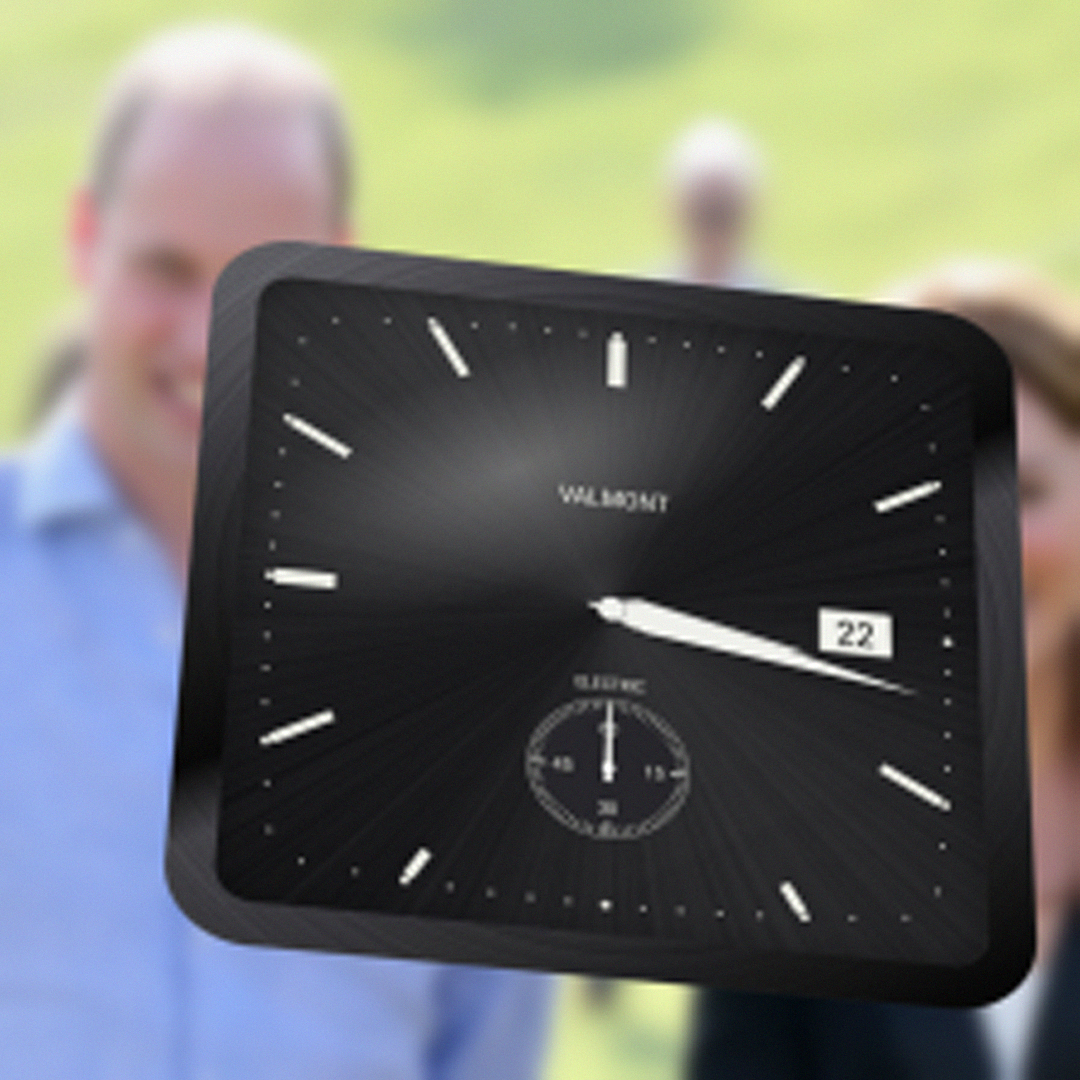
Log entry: 3 h 17 min
